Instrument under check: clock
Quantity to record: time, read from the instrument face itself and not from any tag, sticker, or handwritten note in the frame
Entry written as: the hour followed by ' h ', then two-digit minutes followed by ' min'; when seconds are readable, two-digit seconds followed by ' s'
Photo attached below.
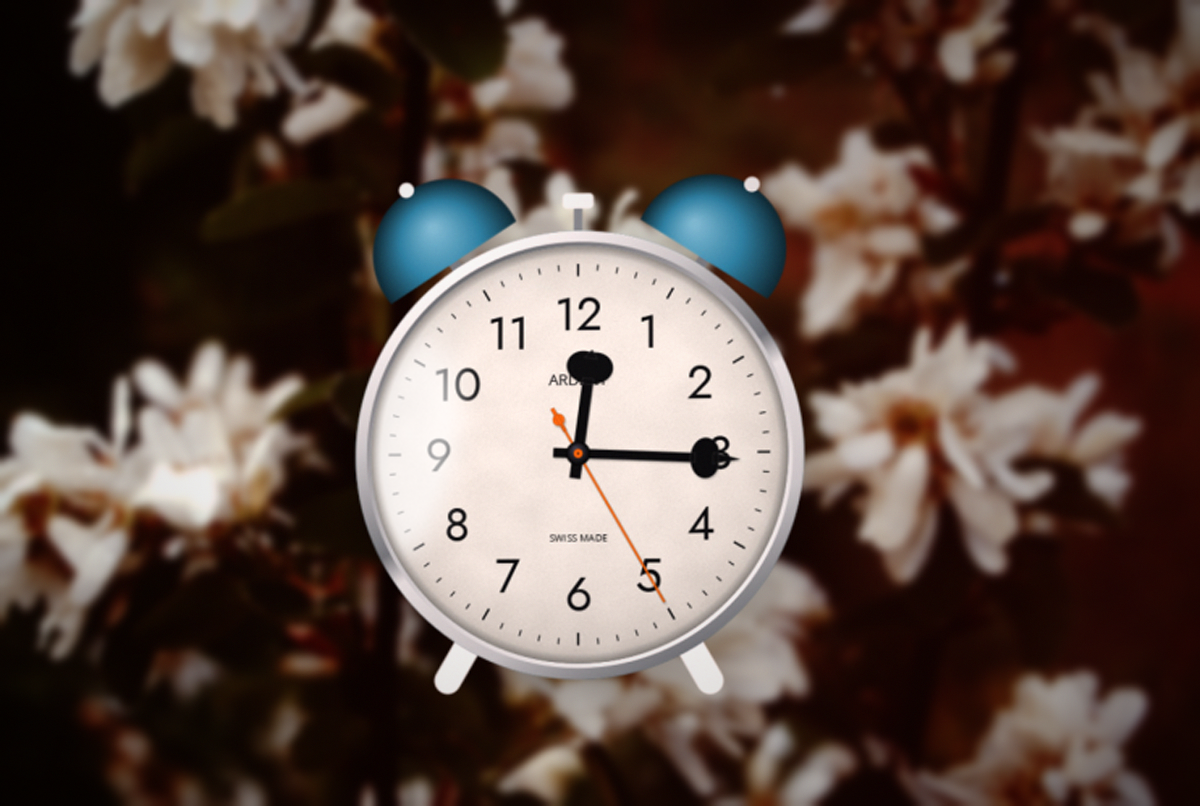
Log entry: 12 h 15 min 25 s
